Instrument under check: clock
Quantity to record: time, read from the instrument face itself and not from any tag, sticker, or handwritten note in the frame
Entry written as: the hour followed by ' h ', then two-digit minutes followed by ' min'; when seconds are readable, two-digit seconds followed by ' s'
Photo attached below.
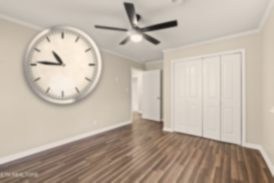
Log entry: 10 h 46 min
